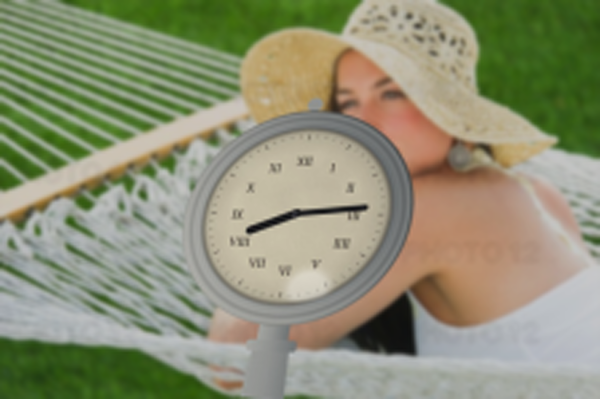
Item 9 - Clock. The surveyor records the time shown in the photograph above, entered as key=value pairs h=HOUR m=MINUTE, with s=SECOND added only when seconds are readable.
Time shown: h=8 m=14
